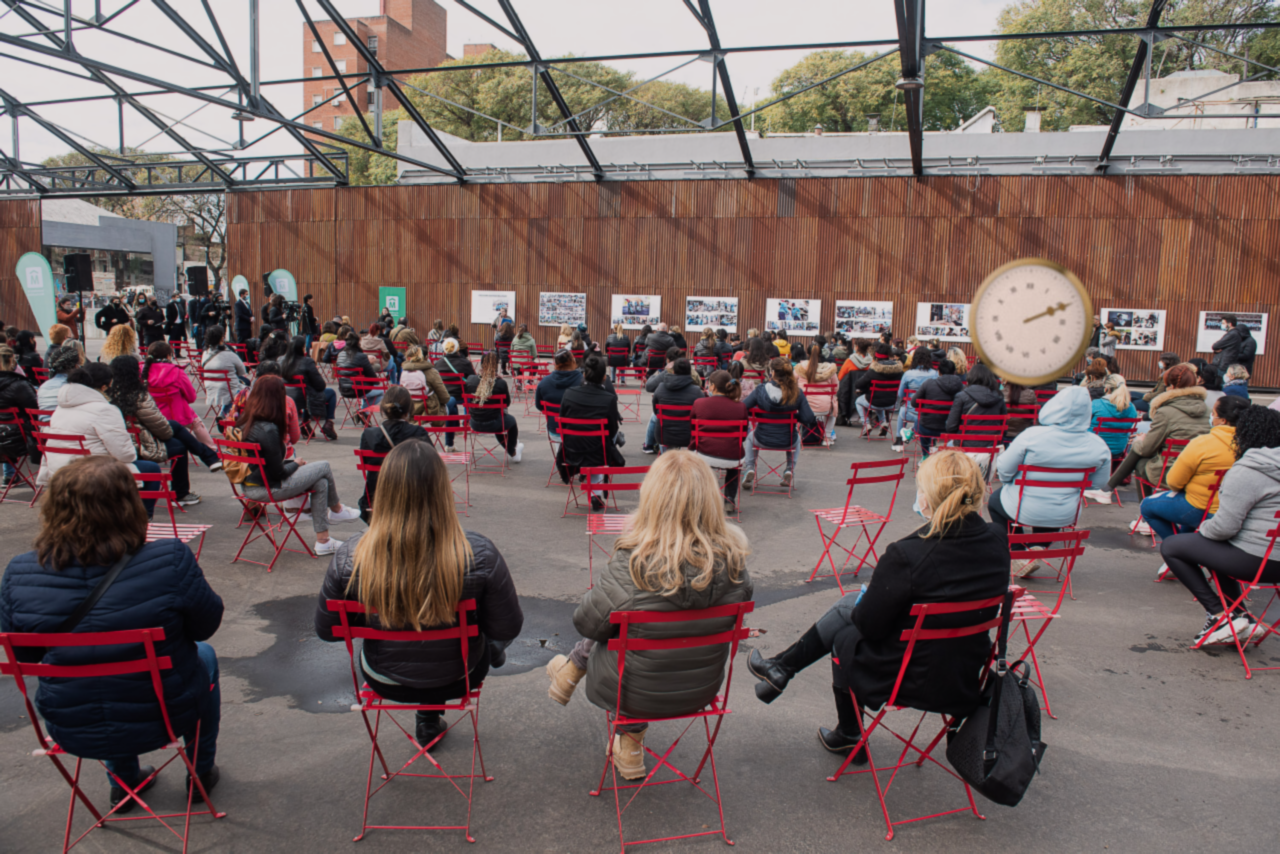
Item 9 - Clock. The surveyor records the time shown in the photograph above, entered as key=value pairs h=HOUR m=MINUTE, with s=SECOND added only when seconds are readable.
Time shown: h=2 m=11
